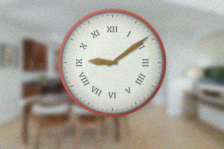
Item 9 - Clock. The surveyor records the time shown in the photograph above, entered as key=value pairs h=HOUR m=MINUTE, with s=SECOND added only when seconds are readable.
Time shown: h=9 m=9
